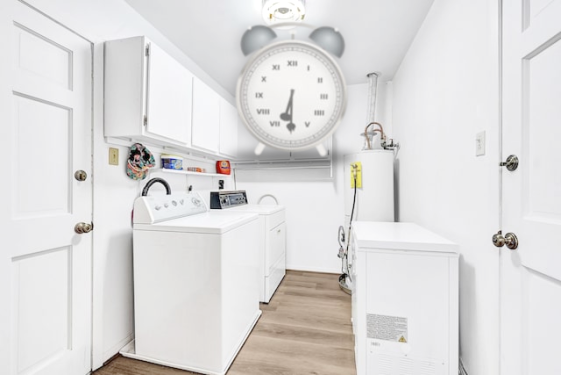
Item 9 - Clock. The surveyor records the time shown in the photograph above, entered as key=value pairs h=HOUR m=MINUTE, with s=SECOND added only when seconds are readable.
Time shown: h=6 m=30
